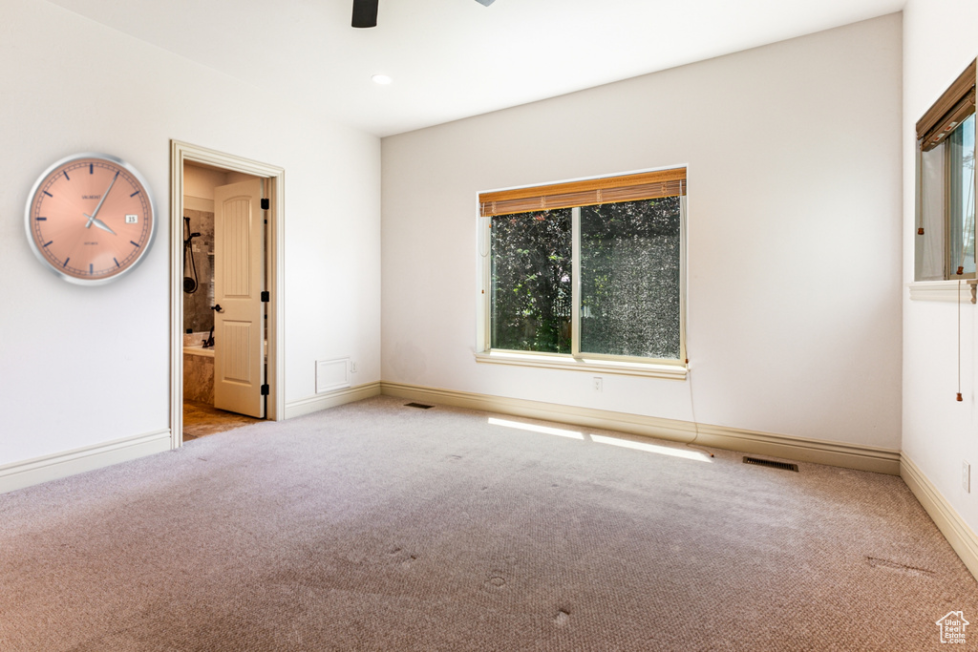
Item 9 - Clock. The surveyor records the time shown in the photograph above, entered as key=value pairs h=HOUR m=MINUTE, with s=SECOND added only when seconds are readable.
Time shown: h=4 m=5
